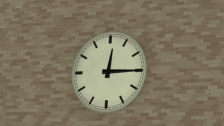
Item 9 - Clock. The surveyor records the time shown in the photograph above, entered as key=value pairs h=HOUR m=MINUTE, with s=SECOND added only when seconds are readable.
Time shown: h=12 m=15
